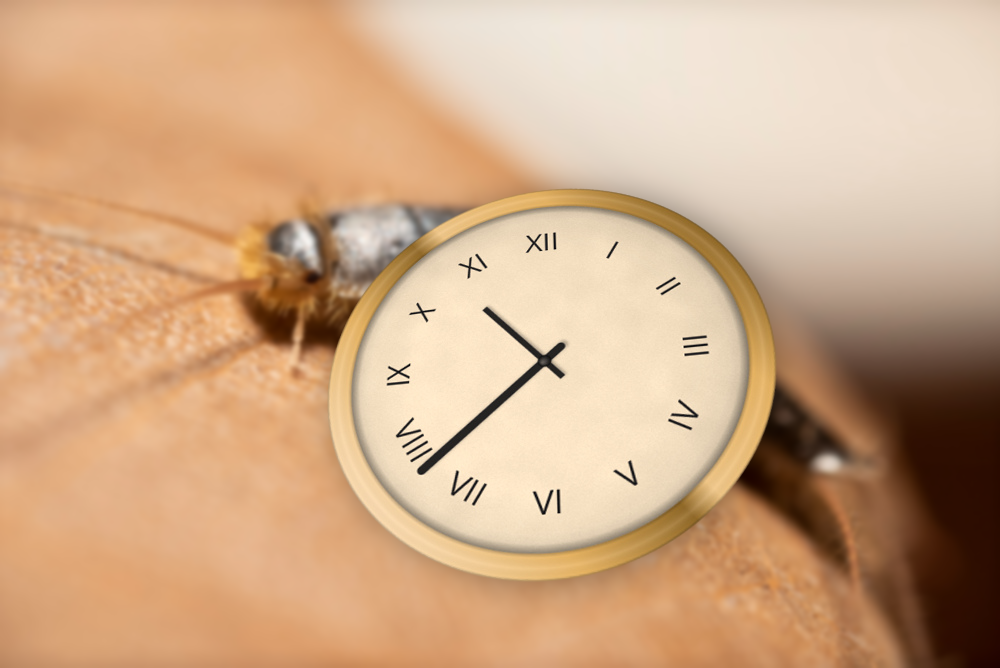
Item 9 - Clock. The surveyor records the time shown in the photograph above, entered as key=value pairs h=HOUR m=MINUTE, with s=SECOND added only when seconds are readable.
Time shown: h=10 m=38
